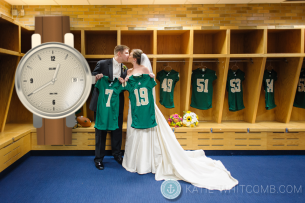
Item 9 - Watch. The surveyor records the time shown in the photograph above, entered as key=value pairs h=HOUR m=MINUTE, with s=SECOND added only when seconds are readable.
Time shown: h=12 m=40
